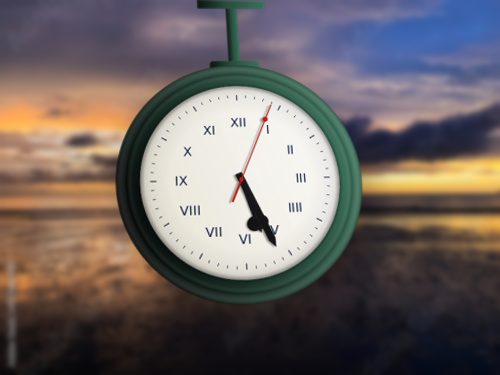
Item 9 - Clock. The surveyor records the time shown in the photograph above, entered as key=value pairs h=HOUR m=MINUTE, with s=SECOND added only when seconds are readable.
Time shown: h=5 m=26 s=4
